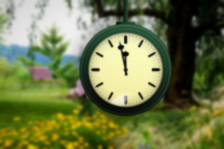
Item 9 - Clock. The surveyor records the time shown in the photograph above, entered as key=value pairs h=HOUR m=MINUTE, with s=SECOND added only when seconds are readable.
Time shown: h=11 m=58
